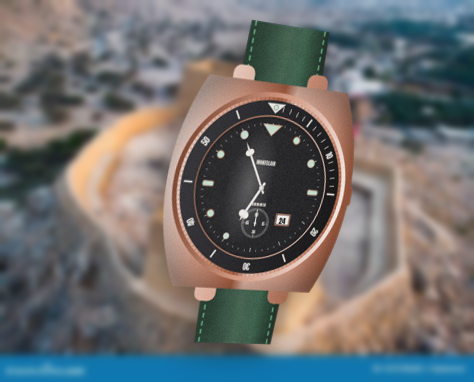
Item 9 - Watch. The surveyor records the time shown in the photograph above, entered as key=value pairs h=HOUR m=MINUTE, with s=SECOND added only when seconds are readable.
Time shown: h=6 m=55
